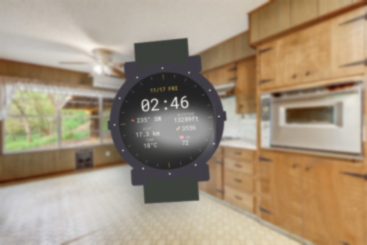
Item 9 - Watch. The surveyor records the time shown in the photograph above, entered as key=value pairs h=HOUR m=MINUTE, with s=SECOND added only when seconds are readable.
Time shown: h=2 m=46
